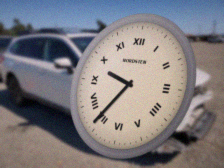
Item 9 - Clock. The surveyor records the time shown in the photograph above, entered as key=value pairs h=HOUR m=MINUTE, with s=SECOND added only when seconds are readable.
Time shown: h=9 m=36
